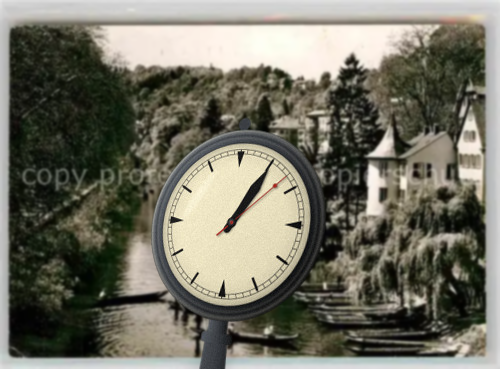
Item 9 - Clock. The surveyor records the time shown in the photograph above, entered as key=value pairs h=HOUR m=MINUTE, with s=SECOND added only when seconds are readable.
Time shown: h=1 m=5 s=8
